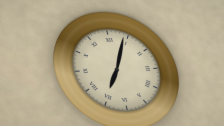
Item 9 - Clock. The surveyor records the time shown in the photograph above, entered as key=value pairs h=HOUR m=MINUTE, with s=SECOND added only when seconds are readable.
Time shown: h=7 m=4
